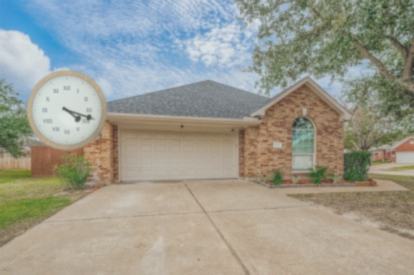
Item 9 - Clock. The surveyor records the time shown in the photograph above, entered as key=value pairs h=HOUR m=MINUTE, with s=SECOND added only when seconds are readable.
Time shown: h=4 m=18
